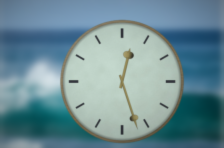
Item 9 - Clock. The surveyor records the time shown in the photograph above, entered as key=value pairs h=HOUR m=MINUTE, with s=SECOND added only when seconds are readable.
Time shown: h=12 m=27
